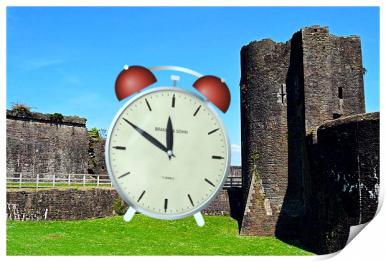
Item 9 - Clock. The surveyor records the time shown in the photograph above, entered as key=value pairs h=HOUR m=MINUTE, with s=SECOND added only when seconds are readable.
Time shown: h=11 m=50
